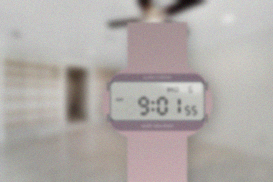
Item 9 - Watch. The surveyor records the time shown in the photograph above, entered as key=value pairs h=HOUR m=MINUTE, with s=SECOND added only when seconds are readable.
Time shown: h=9 m=1
